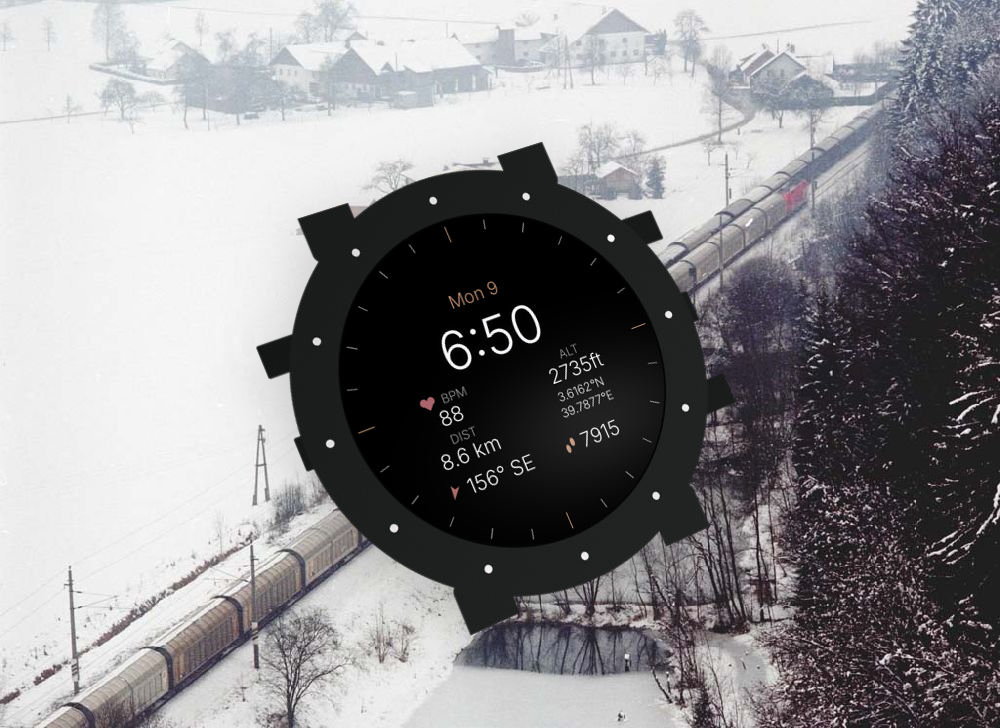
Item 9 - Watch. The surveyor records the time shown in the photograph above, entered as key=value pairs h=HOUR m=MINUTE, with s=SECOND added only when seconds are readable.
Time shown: h=6 m=50
